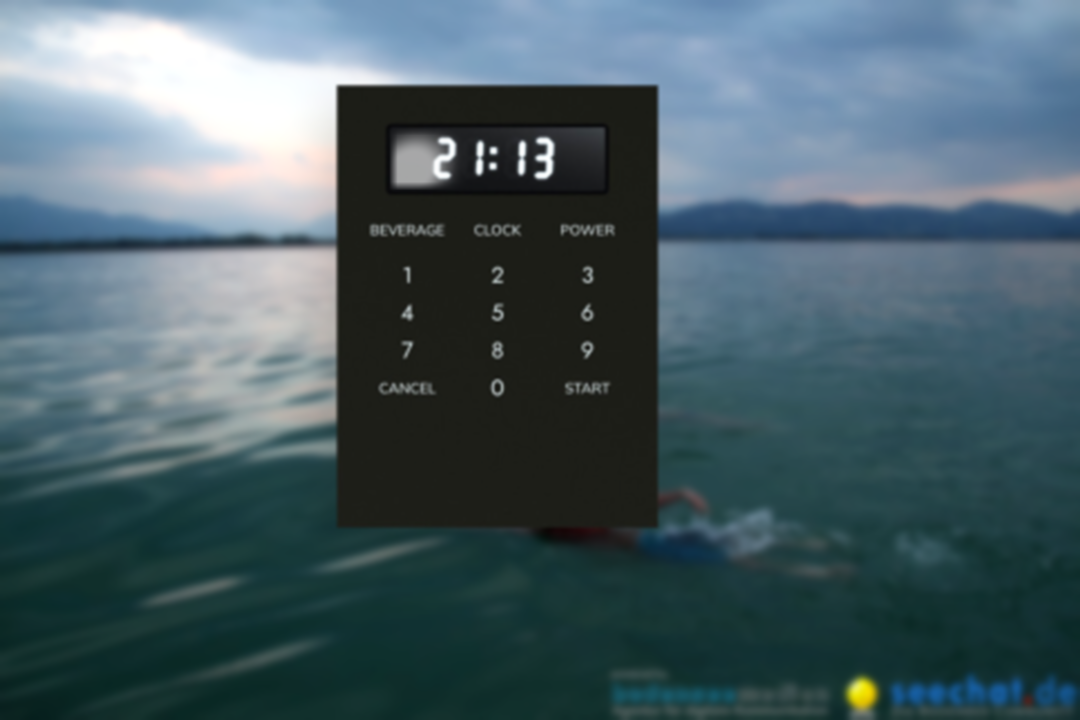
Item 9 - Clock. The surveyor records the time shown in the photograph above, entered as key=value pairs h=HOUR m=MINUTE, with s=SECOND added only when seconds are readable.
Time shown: h=21 m=13
